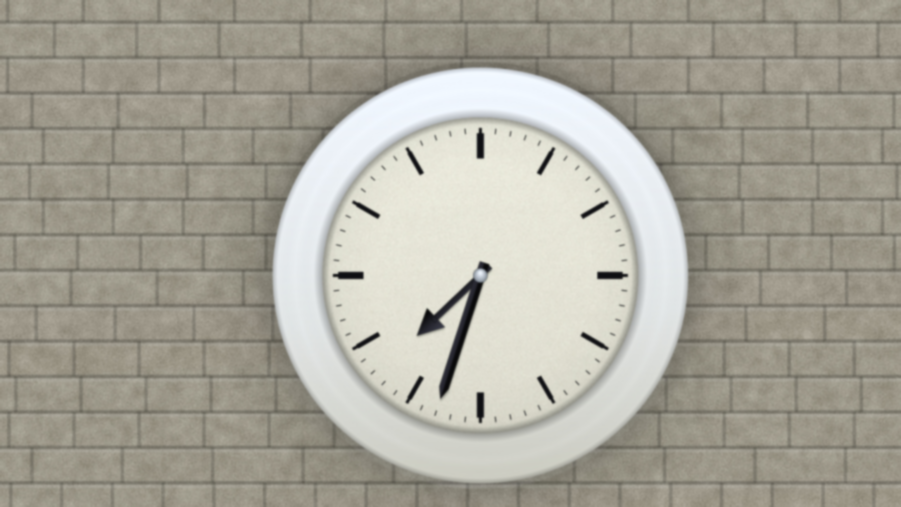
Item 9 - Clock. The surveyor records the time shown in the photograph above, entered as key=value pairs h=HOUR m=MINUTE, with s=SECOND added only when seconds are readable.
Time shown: h=7 m=33
